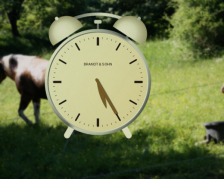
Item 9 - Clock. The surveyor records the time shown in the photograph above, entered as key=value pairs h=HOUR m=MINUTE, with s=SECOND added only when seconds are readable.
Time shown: h=5 m=25
